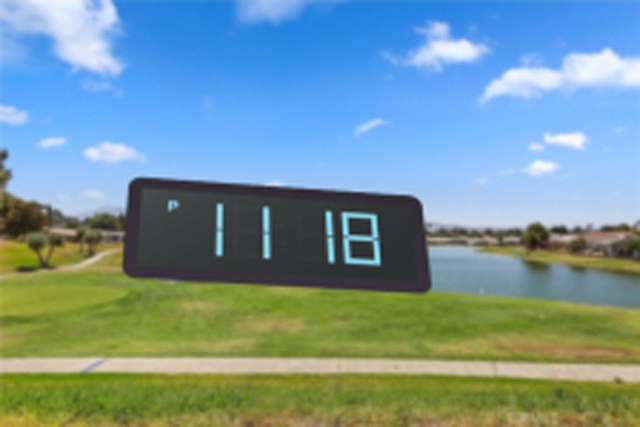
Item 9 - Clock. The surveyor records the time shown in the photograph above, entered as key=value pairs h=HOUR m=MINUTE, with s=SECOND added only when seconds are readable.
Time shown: h=11 m=18
